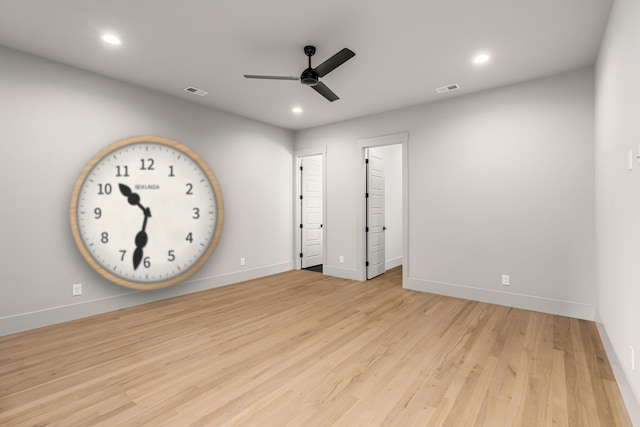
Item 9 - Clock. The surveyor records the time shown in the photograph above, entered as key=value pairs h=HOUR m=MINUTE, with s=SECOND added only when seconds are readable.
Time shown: h=10 m=32
